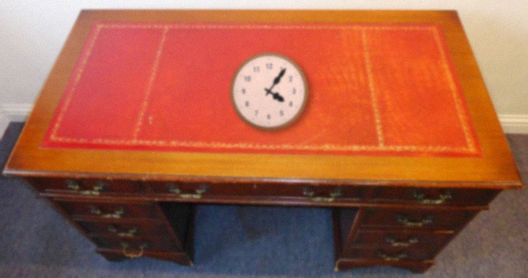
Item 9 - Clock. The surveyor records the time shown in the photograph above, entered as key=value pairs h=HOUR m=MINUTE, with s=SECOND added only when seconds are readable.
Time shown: h=4 m=6
